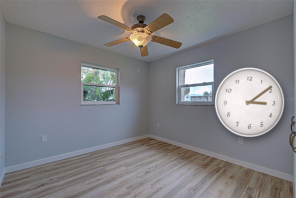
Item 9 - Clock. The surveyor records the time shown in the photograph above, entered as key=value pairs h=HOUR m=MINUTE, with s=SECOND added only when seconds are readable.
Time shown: h=3 m=9
